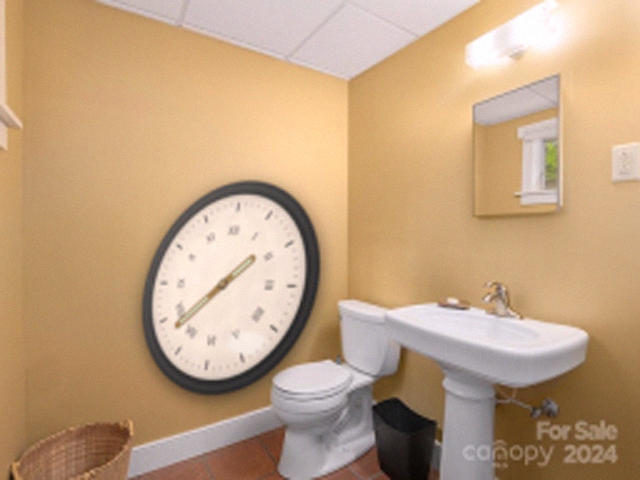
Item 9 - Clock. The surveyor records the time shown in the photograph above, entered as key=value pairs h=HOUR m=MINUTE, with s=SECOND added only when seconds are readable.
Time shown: h=1 m=38
